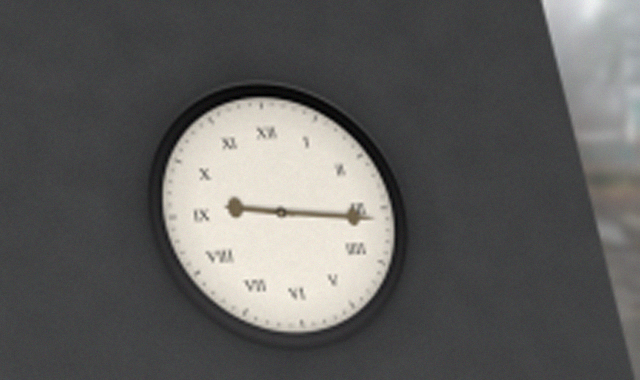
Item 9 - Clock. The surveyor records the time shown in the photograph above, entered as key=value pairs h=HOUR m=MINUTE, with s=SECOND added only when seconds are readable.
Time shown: h=9 m=16
